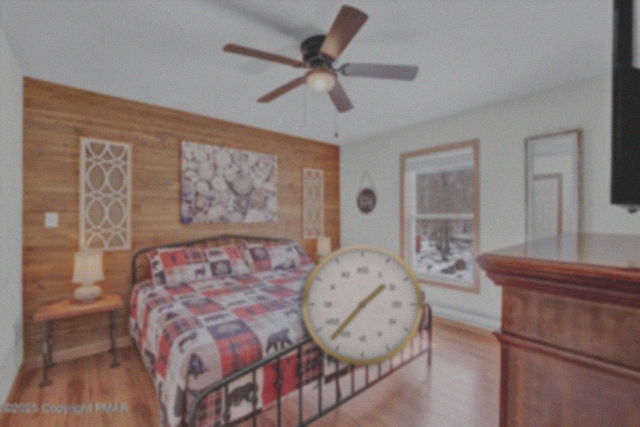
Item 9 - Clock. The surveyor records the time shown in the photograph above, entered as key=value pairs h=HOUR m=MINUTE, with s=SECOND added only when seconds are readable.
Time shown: h=1 m=37
